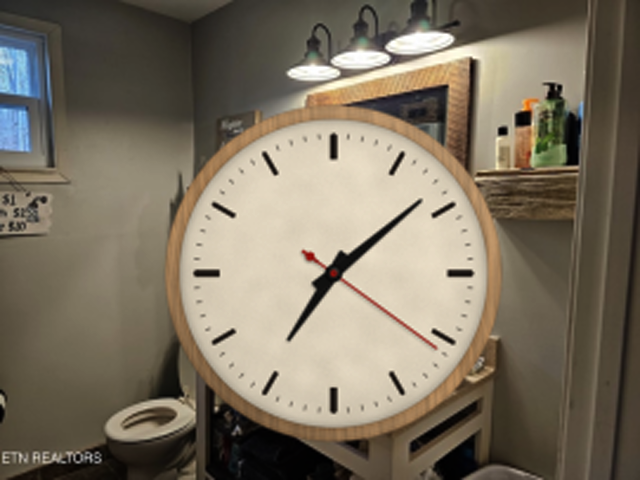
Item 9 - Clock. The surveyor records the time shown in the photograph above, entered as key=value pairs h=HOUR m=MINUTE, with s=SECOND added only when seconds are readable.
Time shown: h=7 m=8 s=21
